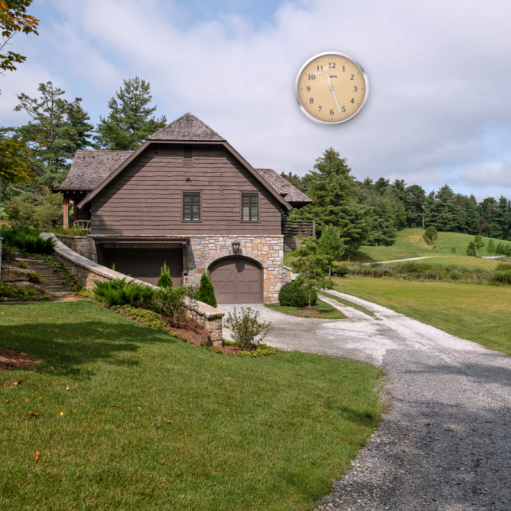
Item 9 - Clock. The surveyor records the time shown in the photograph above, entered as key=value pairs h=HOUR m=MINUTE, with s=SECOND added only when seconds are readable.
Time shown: h=11 m=27
